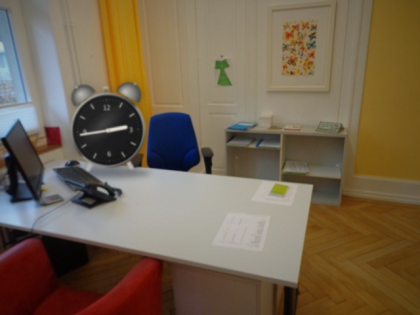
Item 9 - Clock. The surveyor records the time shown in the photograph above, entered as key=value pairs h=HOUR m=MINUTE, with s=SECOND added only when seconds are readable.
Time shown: h=2 m=44
